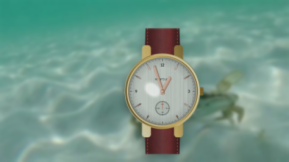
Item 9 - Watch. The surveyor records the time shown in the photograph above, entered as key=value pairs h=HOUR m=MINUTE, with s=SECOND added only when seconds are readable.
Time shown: h=12 m=57
